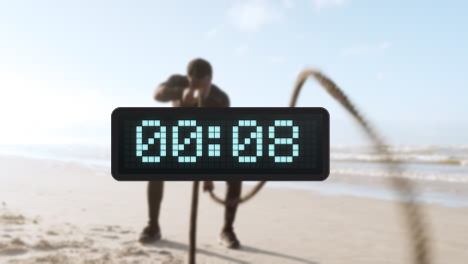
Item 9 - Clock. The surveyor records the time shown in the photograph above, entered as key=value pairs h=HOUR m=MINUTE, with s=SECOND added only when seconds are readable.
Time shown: h=0 m=8
